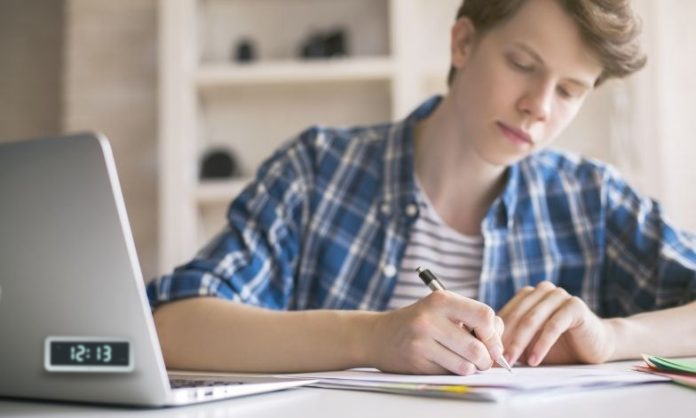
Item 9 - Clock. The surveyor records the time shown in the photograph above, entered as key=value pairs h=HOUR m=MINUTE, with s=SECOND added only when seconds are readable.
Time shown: h=12 m=13
